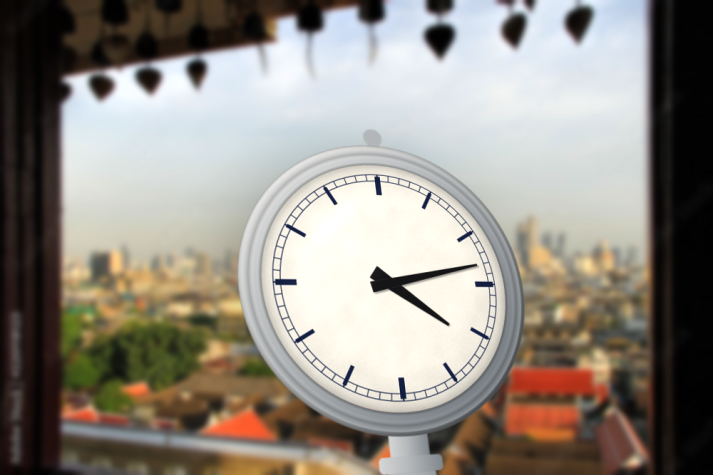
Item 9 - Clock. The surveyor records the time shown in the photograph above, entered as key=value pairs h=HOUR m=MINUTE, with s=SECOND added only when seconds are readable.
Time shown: h=4 m=13
